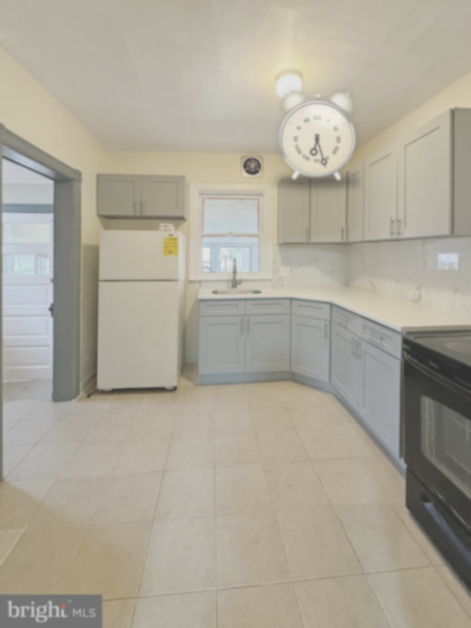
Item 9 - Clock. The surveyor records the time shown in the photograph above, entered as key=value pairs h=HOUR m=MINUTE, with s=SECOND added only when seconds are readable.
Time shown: h=6 m=27
